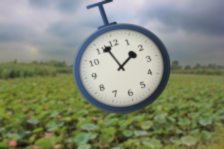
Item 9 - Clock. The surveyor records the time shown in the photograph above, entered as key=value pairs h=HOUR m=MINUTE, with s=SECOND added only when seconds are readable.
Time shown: h=1 m=57
